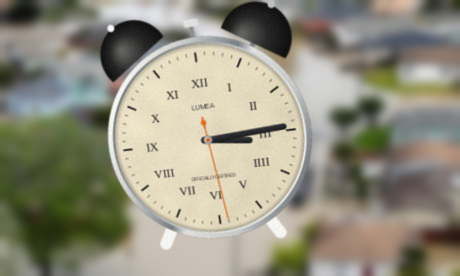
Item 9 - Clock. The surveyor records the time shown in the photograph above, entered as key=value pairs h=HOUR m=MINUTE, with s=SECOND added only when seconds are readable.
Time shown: h=3 m=14 s=29
